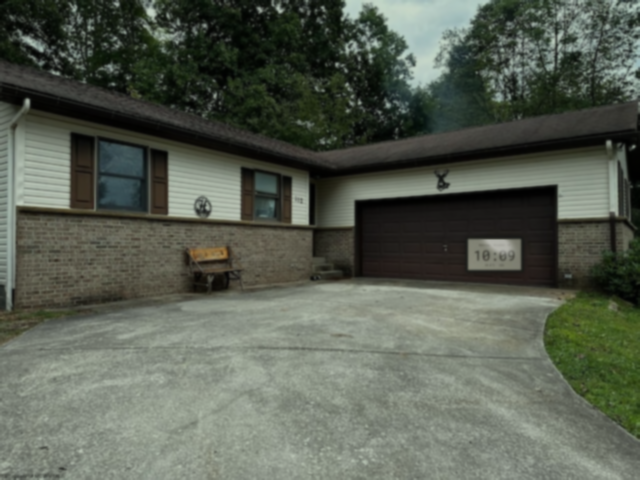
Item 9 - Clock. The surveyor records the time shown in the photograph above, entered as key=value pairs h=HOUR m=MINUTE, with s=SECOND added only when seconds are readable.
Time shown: h=10 m=9
